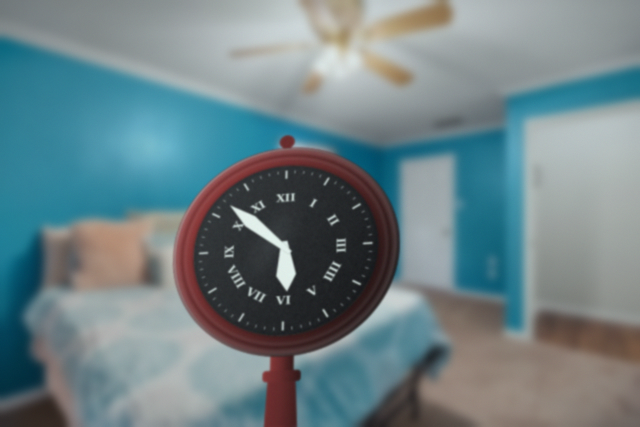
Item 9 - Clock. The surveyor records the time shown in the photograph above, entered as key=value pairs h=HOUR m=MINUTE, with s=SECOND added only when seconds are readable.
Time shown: h=5 m=52
